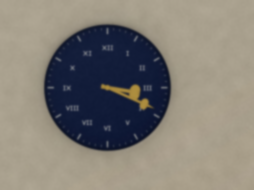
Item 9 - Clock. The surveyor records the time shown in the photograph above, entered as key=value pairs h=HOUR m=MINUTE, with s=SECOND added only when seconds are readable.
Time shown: h=3 m=19
